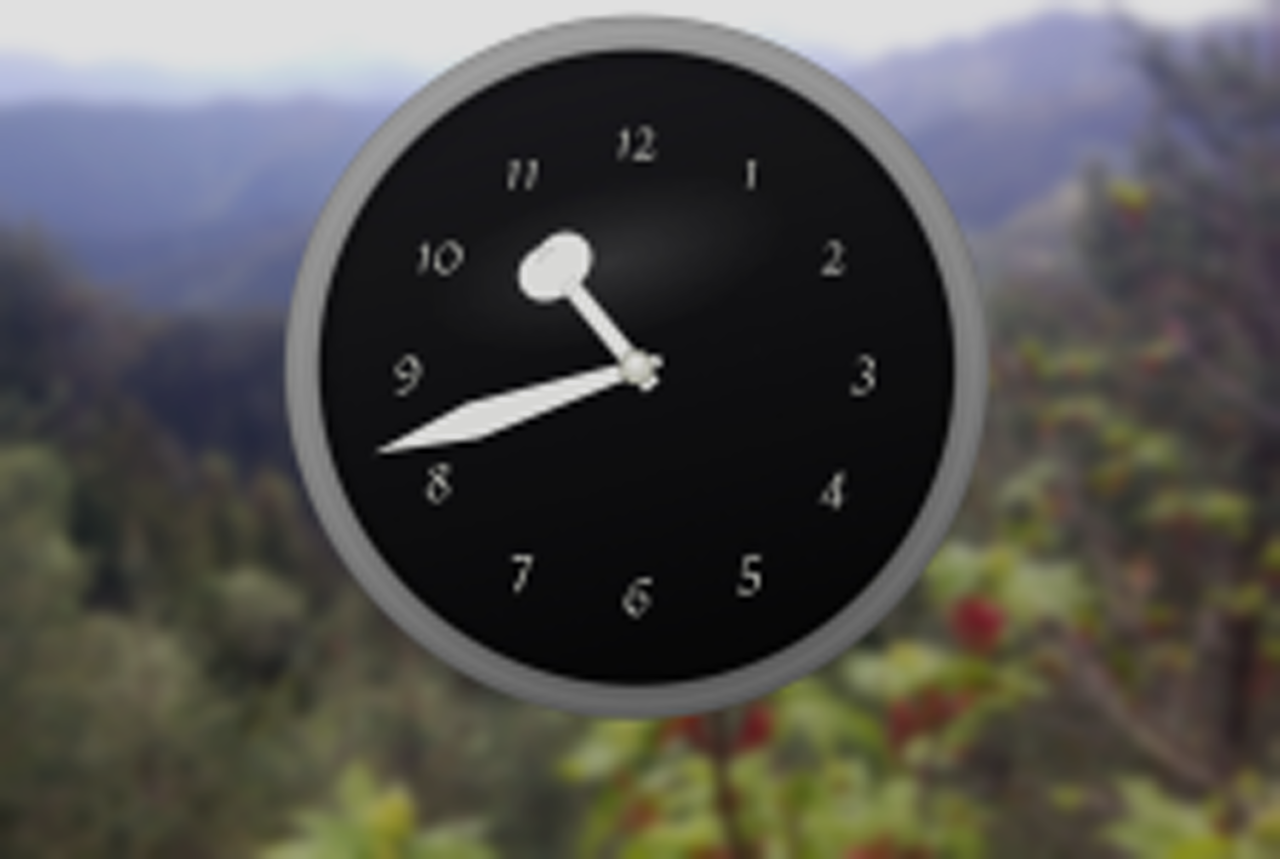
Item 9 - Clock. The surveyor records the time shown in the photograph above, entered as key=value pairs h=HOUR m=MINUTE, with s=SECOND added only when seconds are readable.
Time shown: h=10 m=42
